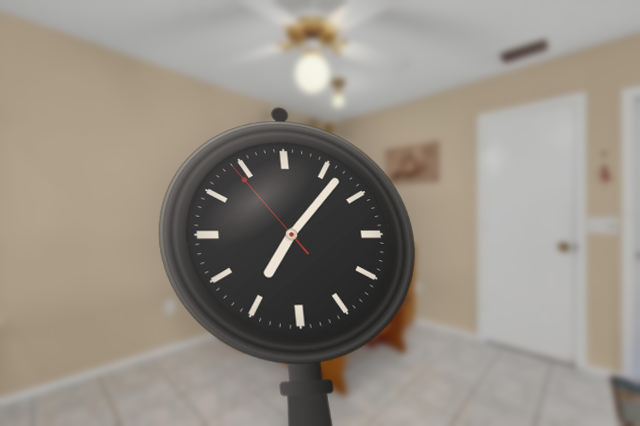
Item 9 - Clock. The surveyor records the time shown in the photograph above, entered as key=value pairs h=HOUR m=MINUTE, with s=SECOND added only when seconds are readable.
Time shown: h=7 m=6 s=54
